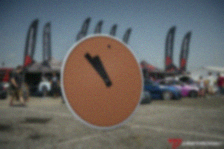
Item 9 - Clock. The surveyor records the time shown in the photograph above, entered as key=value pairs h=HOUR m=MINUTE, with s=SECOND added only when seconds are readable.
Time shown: h=10 m=52
